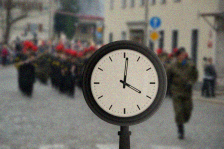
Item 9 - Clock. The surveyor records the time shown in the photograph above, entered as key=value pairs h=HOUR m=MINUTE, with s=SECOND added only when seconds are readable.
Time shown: h=4 m=1
